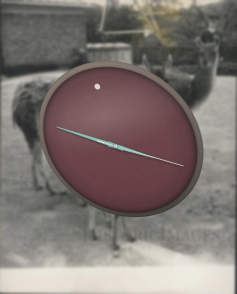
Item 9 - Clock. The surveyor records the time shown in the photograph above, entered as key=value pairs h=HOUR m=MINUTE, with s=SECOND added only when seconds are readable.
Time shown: h=3 m=49 s=19
